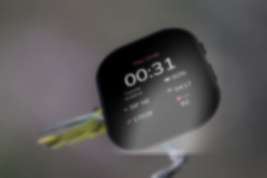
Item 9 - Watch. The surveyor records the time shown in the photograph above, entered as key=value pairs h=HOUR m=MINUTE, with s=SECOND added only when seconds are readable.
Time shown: h=0 m=31
